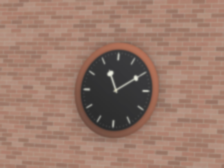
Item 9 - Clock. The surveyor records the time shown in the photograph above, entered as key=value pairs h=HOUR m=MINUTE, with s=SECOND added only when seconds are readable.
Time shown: h=11 m=10
